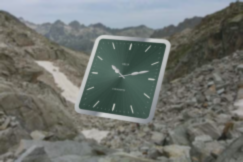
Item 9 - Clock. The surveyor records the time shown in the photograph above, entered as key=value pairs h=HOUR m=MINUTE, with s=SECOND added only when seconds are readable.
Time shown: h=10 m=12
